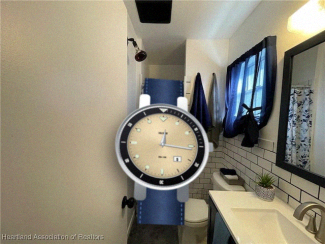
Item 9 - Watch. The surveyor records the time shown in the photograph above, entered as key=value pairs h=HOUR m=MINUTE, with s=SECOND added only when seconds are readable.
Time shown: h=12 m=16
